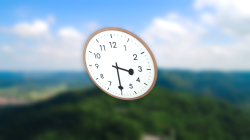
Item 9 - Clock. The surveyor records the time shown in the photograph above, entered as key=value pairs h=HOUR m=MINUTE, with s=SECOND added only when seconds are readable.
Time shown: h=3 m=30
